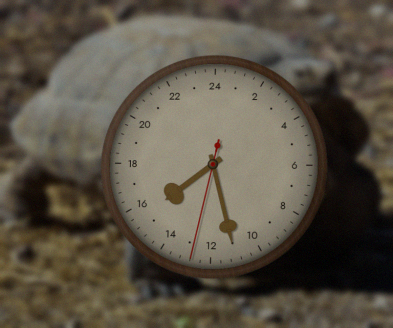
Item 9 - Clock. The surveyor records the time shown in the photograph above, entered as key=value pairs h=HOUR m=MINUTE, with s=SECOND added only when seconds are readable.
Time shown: h=15 m=27 s=32
